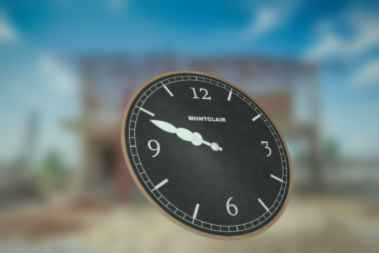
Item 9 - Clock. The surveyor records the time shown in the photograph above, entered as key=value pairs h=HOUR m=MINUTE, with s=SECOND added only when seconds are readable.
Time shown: h=9 m=49
